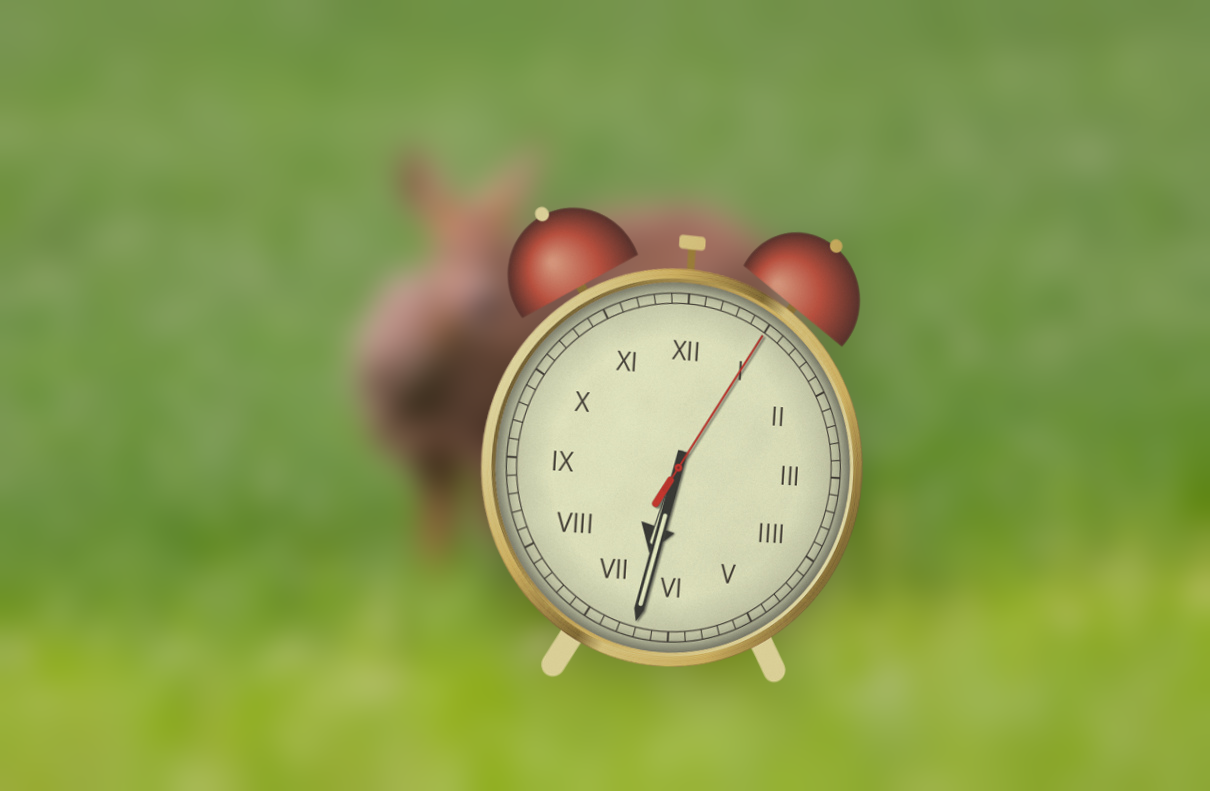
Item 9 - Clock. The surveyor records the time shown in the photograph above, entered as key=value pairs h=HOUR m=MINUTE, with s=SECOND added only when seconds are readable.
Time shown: h=6 m=32 s=5
